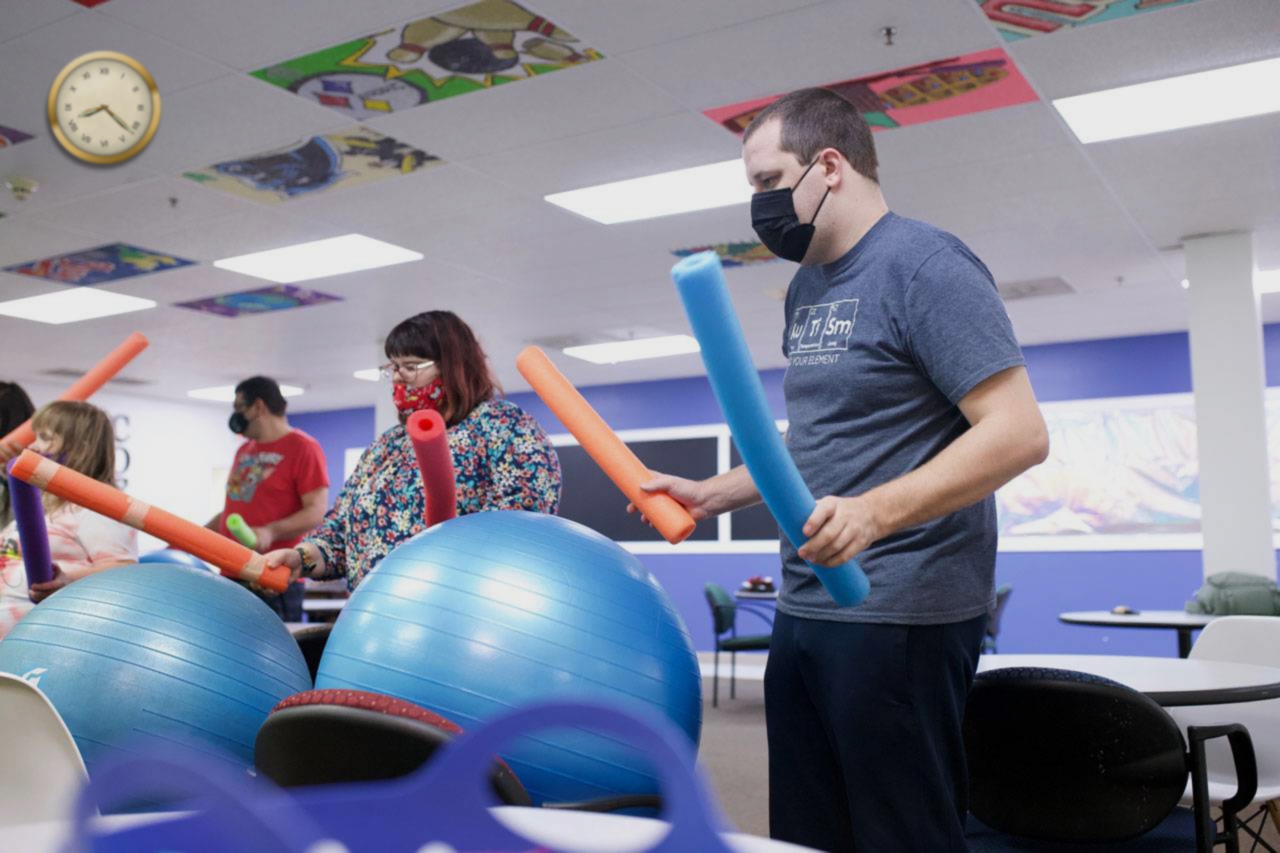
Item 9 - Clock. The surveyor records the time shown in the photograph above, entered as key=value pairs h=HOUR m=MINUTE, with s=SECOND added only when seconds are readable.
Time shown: h=8 m=22
